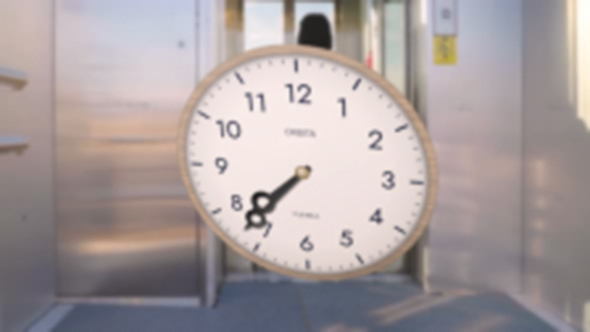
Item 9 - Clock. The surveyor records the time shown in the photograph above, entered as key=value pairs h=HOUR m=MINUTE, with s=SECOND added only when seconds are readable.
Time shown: h=7 m=37
